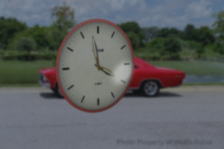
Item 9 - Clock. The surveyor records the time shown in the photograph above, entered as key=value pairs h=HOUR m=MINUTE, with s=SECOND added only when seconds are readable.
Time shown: h=3 m=58
